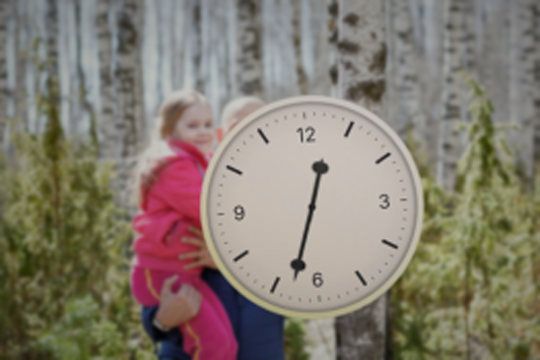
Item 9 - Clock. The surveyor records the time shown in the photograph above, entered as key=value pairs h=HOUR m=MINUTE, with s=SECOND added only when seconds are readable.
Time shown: h=12 m=33
